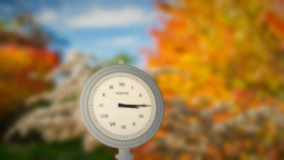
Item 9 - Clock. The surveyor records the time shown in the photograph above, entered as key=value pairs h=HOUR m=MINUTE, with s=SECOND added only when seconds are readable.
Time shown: h=3 m=15
